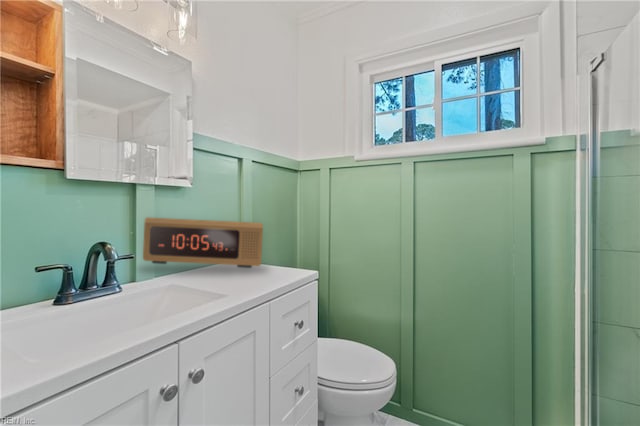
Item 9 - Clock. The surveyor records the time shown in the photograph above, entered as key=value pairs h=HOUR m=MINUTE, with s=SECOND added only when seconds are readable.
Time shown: h=10 m=5
